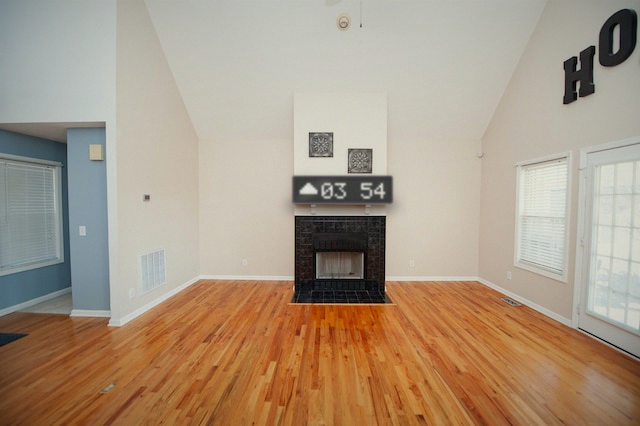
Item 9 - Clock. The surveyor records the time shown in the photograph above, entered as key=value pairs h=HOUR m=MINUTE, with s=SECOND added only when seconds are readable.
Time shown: h=3 m=54
